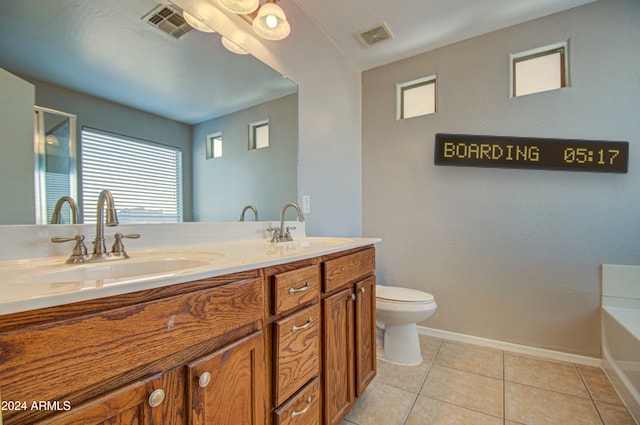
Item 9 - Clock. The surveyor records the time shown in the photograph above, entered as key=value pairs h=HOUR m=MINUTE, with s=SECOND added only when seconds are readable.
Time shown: h=5 m=17
